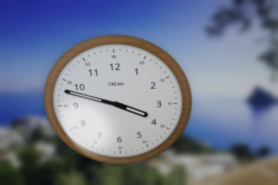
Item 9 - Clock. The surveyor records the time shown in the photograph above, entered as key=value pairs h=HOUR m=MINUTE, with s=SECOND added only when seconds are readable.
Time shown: h=3 m=48
